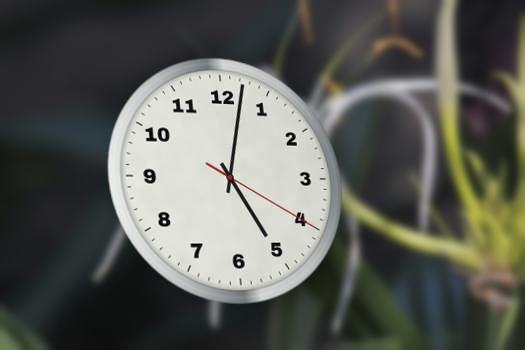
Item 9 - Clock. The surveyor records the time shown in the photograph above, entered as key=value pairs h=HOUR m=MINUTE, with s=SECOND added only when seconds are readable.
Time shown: h=5 m=2 s=20
